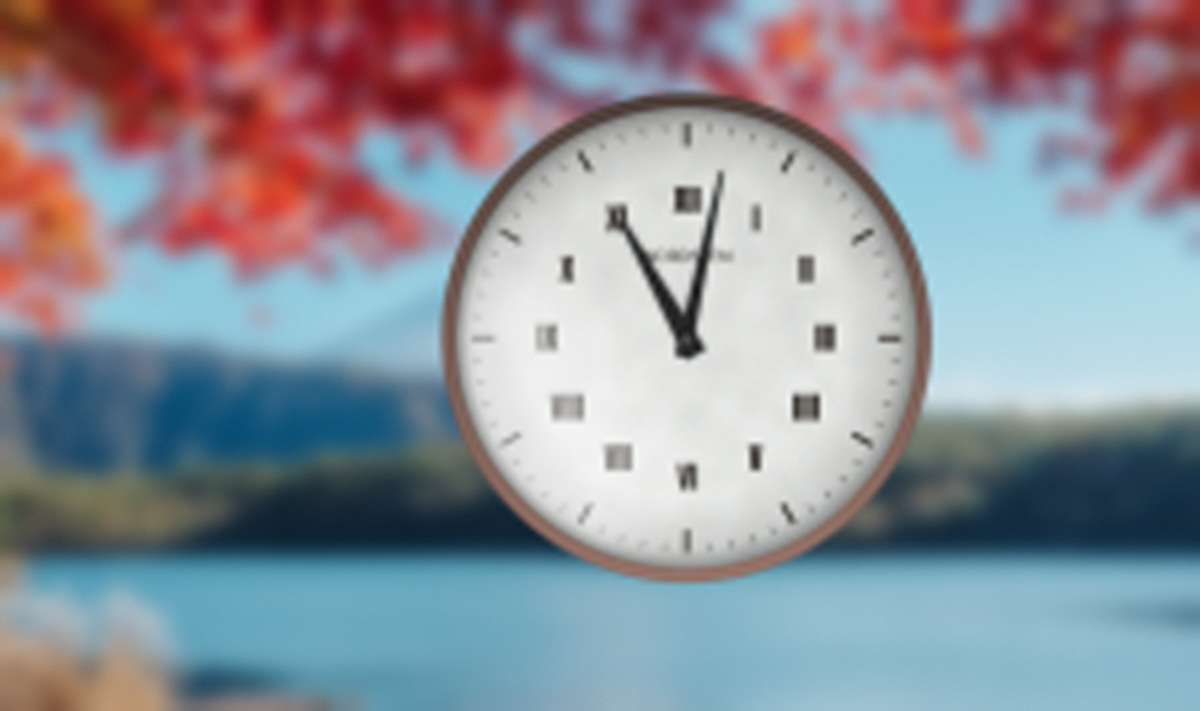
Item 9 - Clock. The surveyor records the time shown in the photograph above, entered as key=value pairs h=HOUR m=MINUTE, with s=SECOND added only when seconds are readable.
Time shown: h=11 m=2
